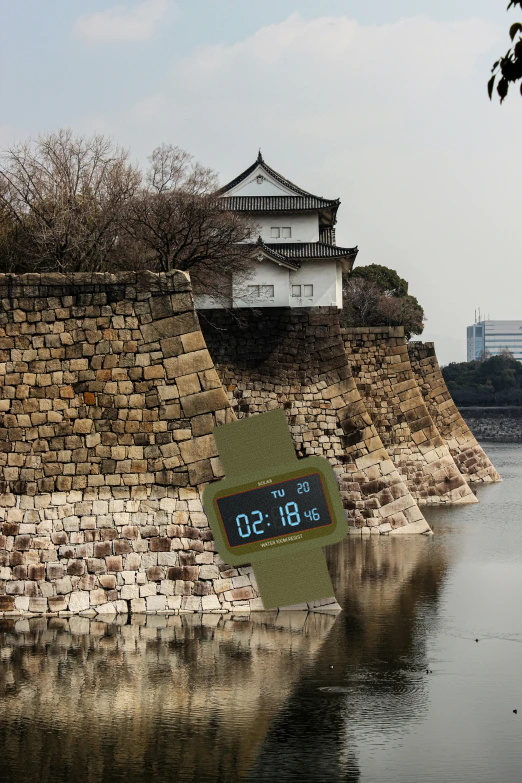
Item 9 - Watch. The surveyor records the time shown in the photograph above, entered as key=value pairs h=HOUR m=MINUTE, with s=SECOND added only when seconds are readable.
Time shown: h=2 m=18 s=46
